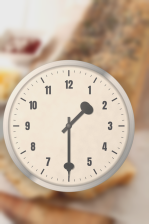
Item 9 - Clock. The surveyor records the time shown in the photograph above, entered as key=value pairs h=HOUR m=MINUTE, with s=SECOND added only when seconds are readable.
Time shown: h=1 m=30
